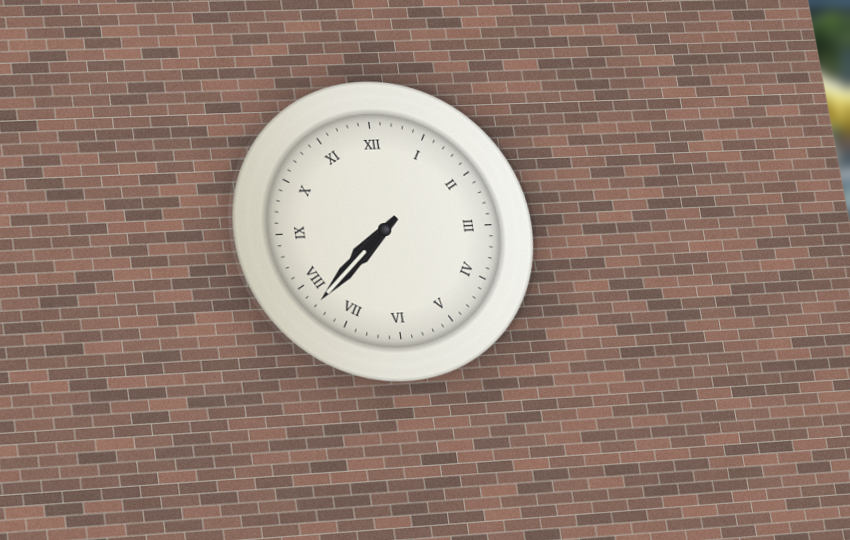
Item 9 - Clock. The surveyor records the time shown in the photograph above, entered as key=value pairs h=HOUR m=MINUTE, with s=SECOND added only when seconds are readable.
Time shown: h=7 m=38
